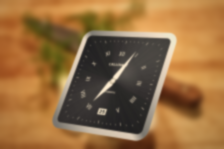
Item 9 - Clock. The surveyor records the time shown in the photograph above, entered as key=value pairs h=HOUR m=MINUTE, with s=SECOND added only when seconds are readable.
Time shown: h=7 m=4
